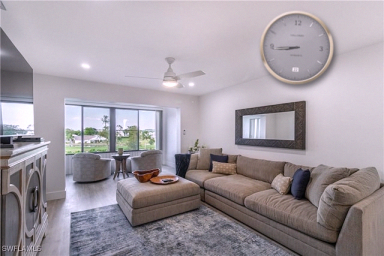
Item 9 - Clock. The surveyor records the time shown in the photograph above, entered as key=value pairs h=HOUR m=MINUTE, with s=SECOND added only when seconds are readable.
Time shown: h=8 m=44
